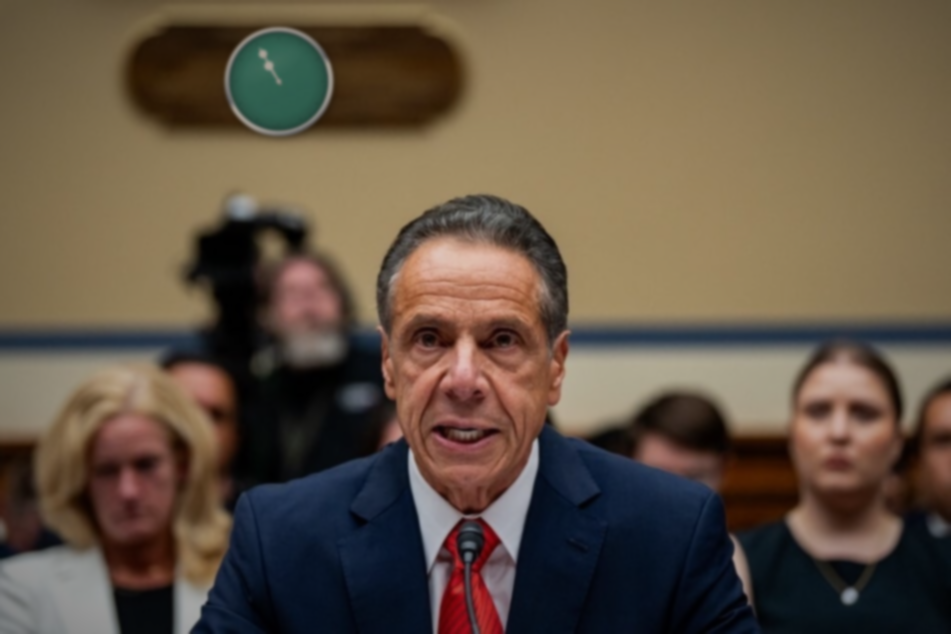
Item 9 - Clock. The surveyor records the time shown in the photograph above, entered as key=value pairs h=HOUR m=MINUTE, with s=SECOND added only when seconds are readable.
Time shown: h=10 m=55
